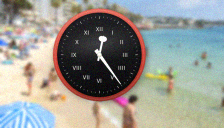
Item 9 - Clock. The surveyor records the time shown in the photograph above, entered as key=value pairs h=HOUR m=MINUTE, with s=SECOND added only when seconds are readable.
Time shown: h=12 m=24
